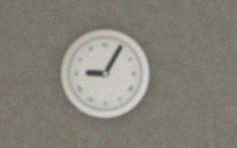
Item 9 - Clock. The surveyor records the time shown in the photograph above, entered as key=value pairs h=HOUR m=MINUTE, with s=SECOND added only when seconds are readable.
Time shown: h=9 m=5
